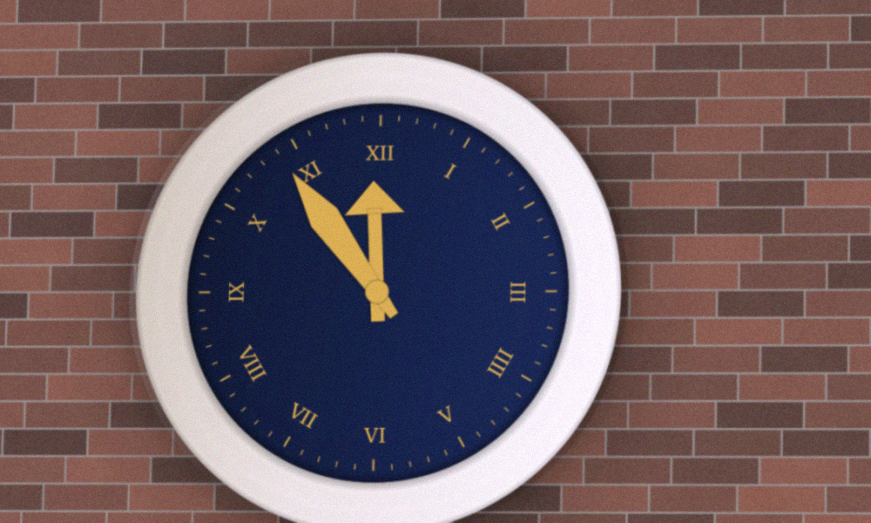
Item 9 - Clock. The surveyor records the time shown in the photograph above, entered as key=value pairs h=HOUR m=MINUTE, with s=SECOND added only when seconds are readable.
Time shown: h=11 m=54
